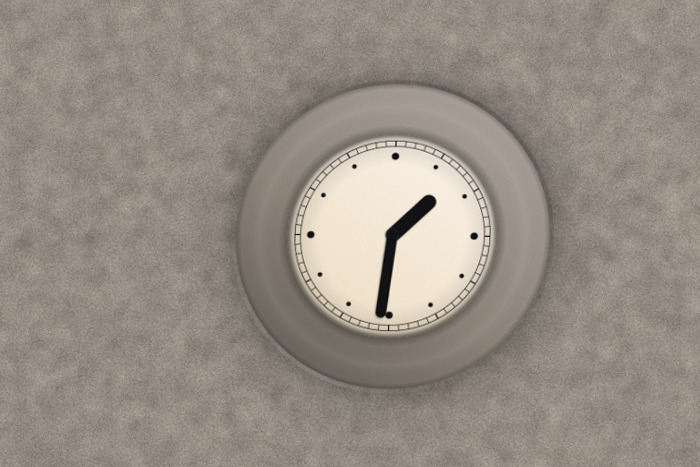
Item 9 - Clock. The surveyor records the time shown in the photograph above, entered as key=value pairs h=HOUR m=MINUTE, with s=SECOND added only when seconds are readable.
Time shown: h=1 m=31
